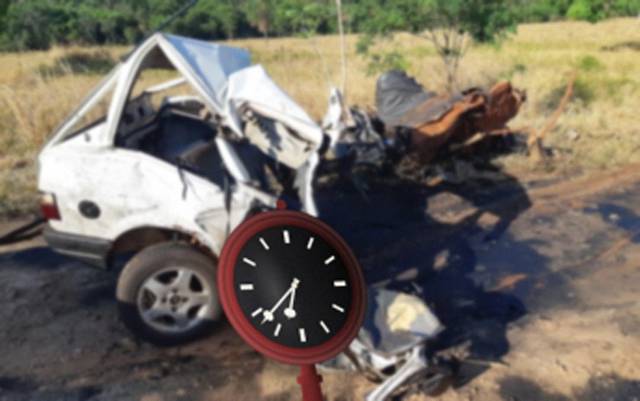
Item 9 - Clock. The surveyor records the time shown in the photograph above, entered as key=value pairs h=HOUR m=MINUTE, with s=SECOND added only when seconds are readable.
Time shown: h=6 m=38
